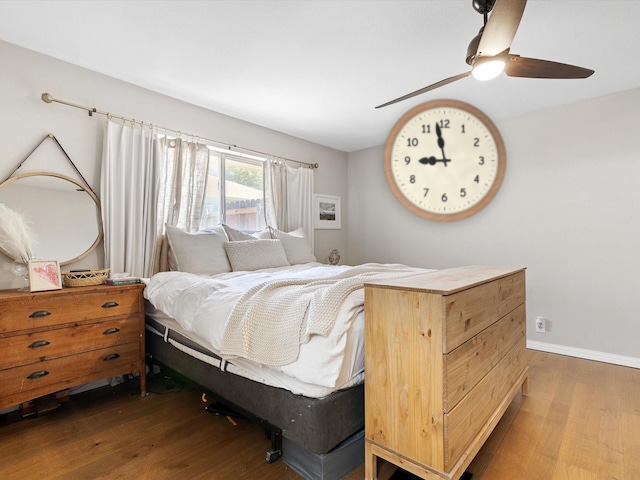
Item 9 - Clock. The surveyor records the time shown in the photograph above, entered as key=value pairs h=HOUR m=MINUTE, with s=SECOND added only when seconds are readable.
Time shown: h=8 m=58
